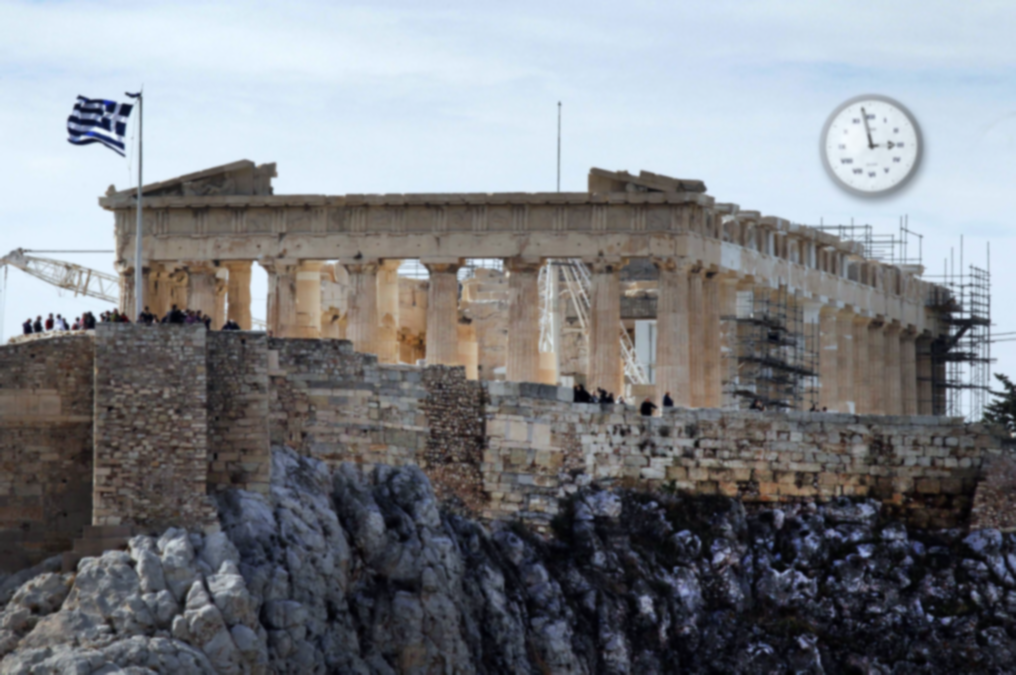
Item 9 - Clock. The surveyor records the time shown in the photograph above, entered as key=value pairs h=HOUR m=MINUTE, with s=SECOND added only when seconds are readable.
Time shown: h=2 m=58
